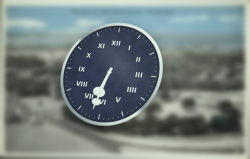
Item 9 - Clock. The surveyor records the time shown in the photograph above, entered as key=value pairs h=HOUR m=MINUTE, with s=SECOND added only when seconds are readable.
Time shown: h=6 m=32
